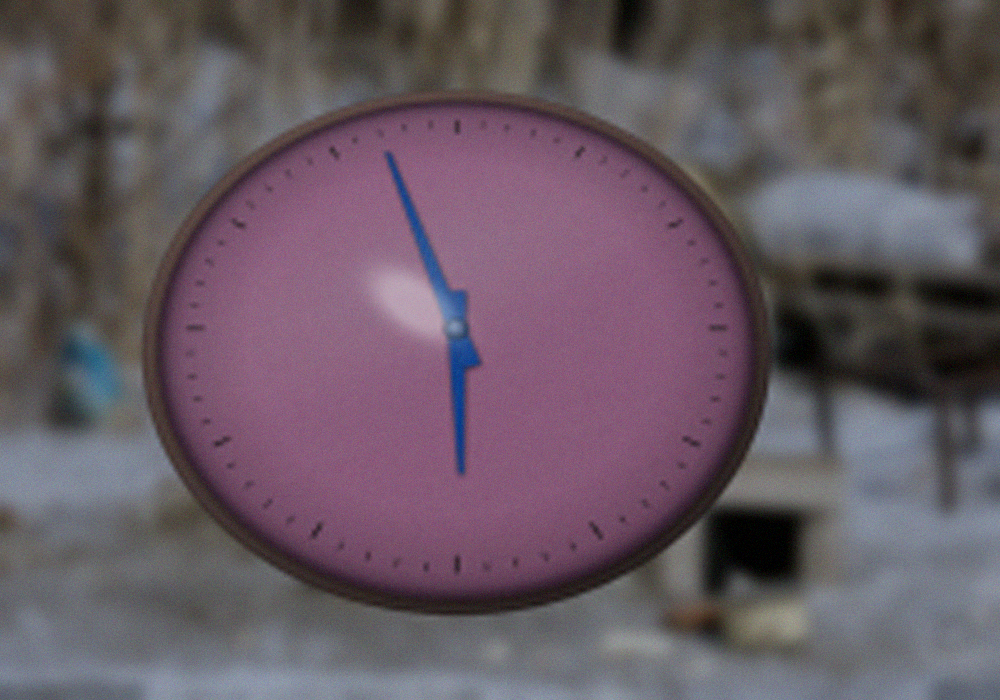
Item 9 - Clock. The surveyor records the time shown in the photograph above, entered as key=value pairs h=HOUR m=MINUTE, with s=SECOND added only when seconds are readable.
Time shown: h=5 m=57
